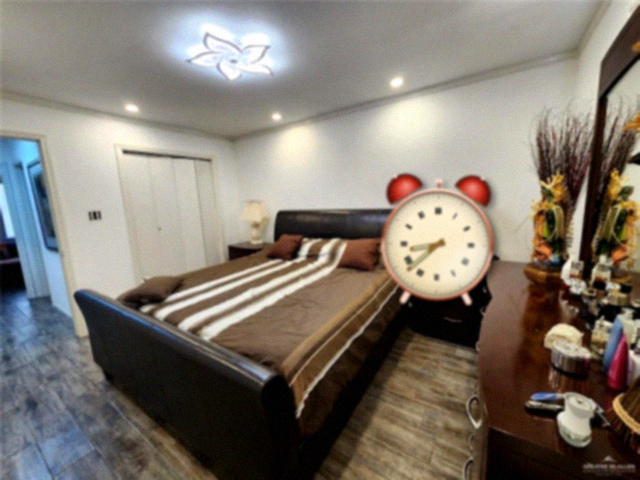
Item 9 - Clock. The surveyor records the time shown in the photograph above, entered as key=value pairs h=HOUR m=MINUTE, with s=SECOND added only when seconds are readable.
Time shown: h=8 m=38
